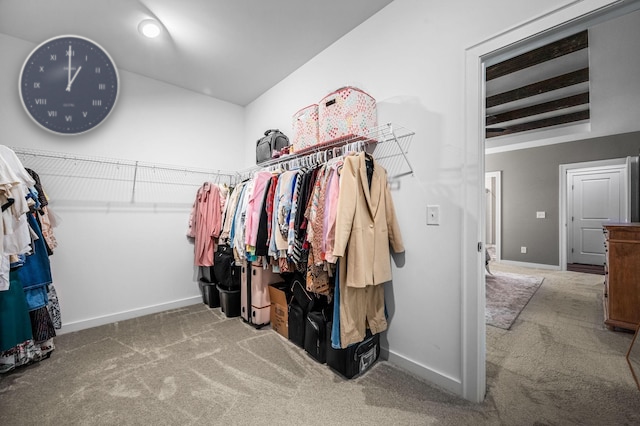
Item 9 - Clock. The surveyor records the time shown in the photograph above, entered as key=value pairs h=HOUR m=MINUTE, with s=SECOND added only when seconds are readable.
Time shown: h=1 m=0
